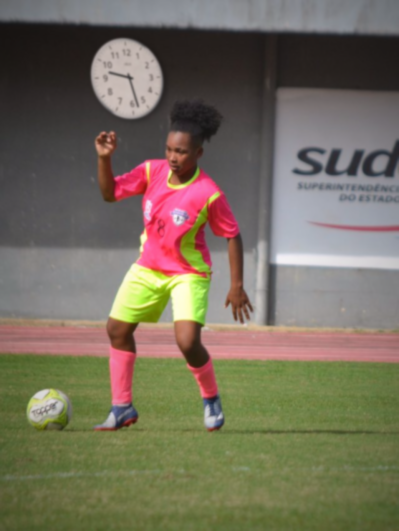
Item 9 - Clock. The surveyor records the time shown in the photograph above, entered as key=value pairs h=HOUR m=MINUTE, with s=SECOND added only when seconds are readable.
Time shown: h=9 m=28
